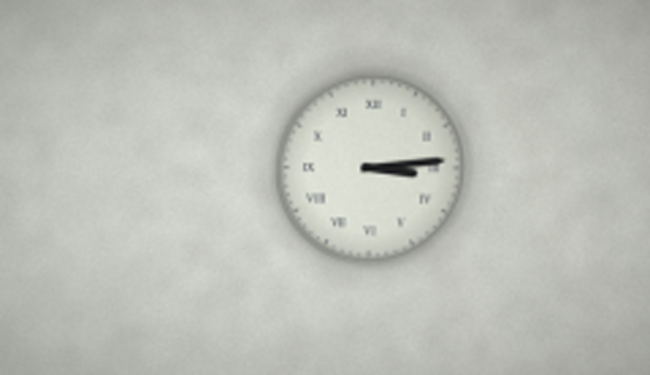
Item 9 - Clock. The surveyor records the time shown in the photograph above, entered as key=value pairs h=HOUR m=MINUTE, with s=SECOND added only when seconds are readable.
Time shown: h=3 m=14
